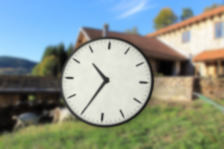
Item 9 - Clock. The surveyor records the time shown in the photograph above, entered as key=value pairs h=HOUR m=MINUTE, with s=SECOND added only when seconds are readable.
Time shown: h=10 m=35
